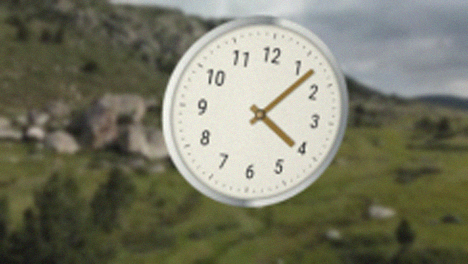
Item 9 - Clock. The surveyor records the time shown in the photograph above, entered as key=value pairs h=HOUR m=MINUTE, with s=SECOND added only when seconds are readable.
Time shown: h=4 m=7
